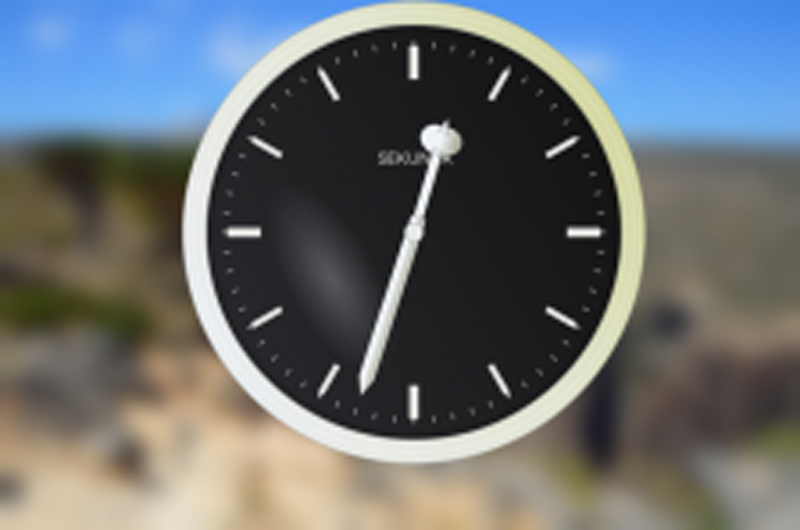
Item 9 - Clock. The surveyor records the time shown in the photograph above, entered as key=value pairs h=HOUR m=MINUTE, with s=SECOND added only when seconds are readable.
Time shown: h=12 m=33
